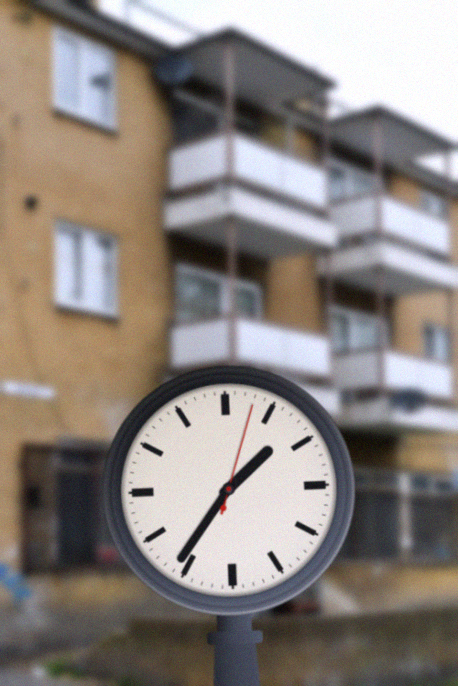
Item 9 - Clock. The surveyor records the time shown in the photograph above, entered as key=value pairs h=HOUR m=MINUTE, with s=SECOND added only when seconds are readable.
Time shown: h=1 m=36 s=3
